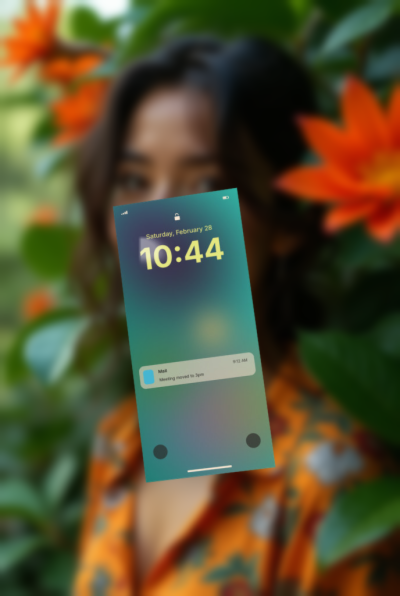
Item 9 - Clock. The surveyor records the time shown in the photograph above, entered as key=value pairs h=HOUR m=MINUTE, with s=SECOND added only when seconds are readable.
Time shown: h=10 m=44
